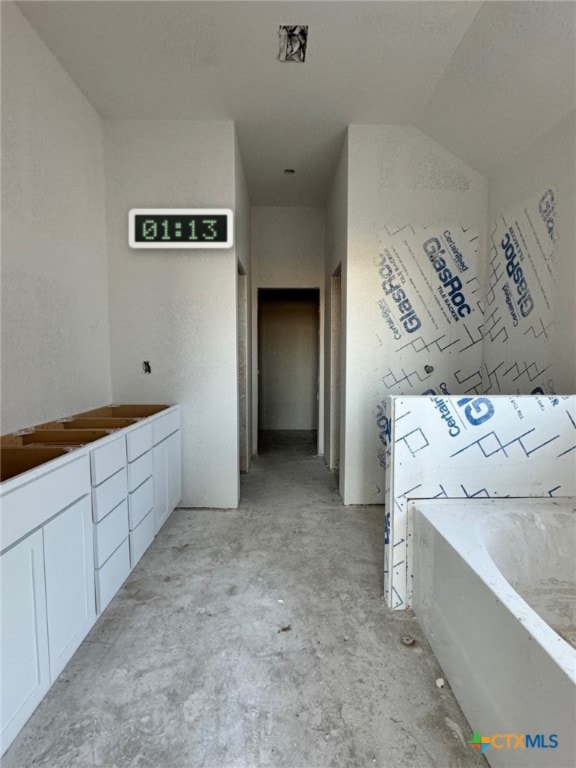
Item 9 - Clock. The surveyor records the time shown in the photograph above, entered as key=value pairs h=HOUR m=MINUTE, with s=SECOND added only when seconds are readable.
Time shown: h=1 m=13
